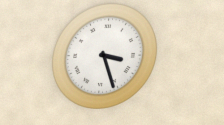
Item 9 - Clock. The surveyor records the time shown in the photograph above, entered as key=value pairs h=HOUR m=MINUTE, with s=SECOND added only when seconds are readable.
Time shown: h=3 m=26
